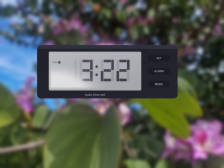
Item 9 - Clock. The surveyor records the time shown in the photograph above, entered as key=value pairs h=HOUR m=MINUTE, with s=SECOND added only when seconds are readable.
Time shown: h=3 m=22
